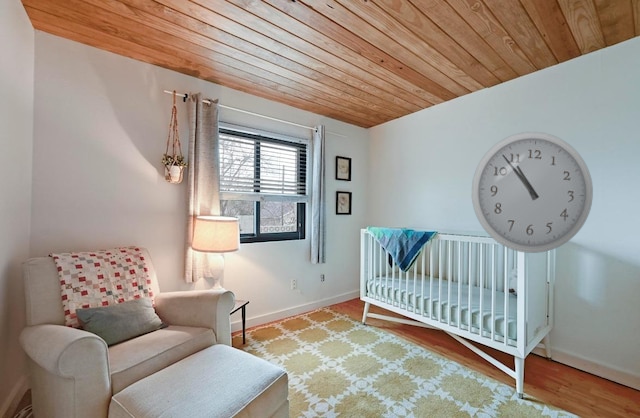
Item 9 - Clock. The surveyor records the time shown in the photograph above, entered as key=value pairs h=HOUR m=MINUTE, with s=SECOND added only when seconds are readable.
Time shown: h=10 m=53
